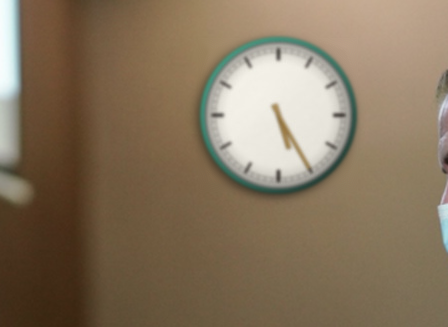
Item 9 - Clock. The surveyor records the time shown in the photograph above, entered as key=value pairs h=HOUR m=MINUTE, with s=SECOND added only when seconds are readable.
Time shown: h=5 m=25
